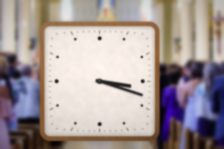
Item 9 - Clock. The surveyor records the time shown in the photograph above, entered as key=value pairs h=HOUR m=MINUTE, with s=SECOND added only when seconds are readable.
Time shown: h=3 m=18
